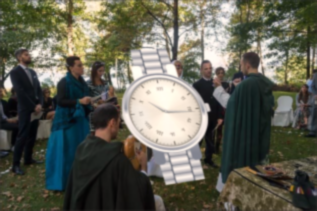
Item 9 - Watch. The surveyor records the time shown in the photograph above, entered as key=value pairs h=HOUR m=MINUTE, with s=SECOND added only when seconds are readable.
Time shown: h=10 m=16
